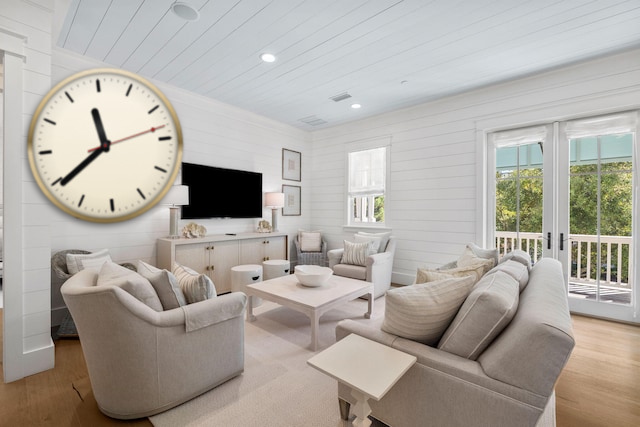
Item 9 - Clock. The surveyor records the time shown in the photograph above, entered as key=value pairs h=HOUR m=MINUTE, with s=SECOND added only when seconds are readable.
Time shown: h=11 m=39 s=13
